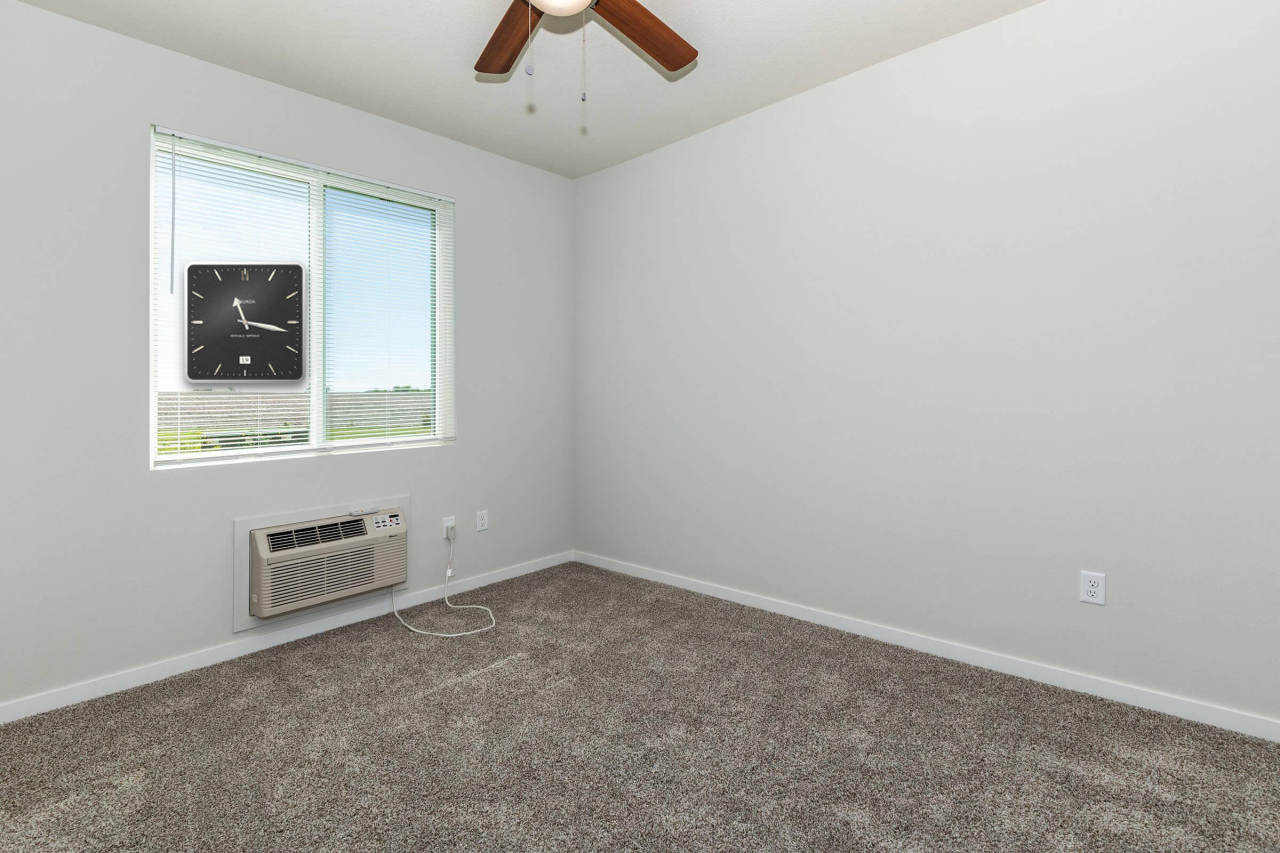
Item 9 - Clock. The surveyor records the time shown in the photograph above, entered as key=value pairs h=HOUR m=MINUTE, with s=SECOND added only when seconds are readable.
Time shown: h=11 m=17
